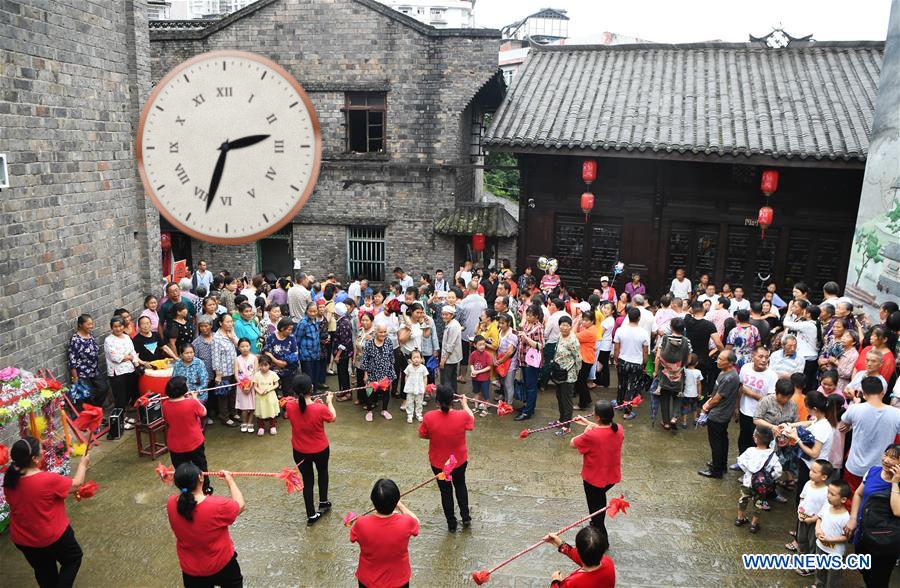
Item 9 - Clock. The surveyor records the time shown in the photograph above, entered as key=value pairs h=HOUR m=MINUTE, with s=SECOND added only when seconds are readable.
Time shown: h=2 m=33
